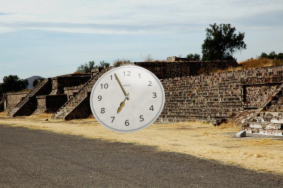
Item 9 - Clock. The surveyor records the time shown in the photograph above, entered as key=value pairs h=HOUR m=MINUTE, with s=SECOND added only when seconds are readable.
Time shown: h=6 m=56
